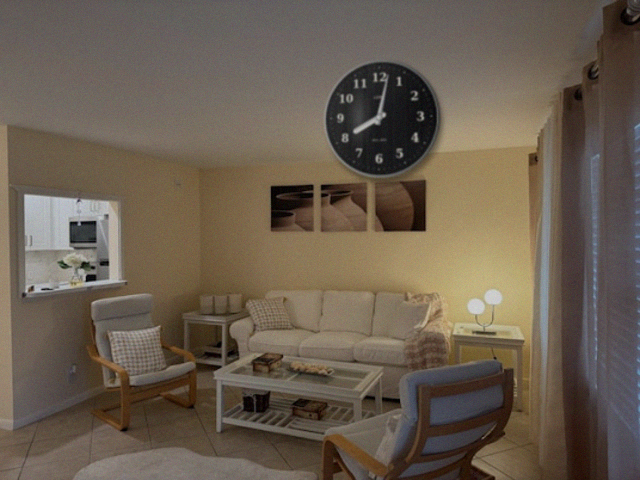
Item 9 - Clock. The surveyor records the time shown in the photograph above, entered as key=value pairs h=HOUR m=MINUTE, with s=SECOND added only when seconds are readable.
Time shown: h=8 m=2
